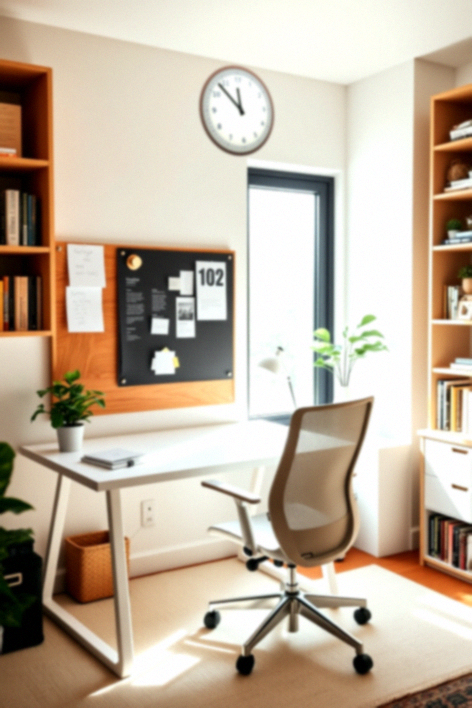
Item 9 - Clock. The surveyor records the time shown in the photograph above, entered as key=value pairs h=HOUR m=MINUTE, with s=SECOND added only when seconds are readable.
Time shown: h=11 m=53
